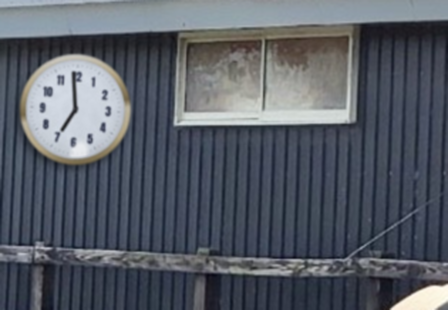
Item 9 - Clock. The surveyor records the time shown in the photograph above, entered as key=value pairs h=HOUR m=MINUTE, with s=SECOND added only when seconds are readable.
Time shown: h=6 m=59
